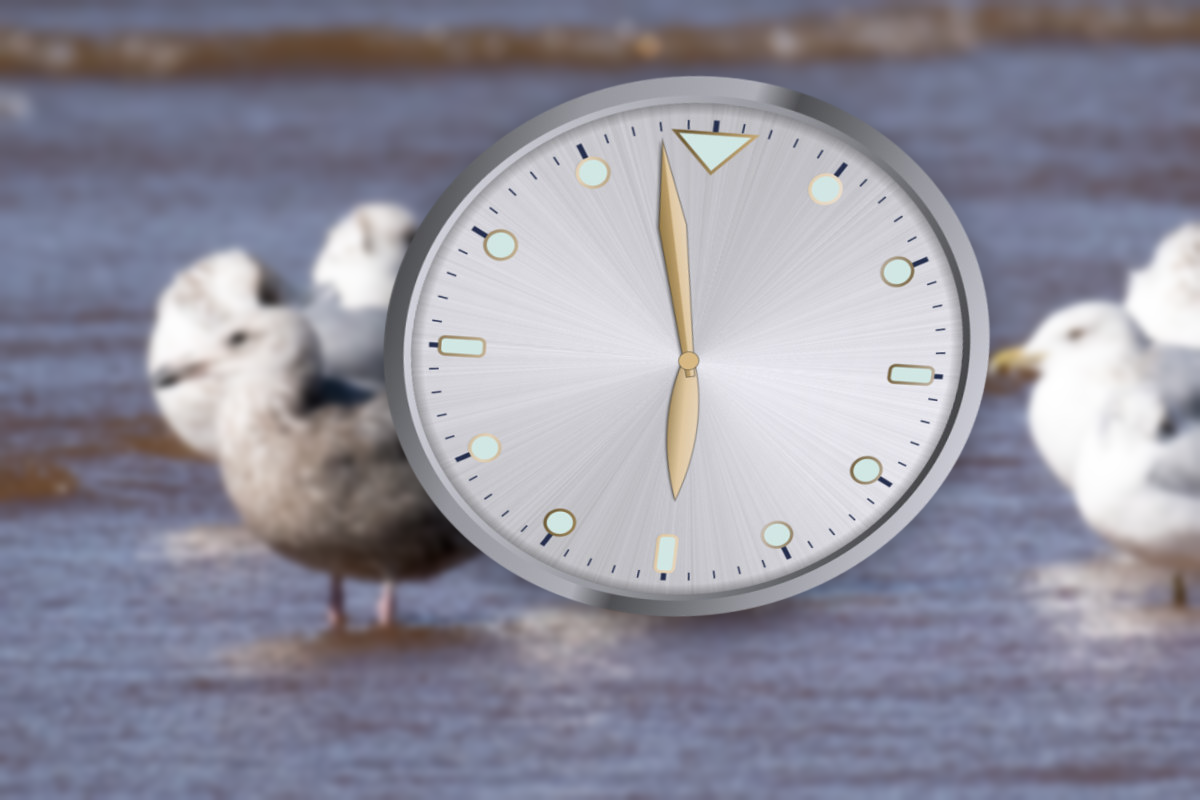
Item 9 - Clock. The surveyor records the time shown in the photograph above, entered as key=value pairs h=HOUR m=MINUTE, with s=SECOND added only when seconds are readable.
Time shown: h=5 m=58
